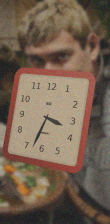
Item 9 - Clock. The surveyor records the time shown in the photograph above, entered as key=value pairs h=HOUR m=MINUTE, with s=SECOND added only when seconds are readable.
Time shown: h=3 m=33
